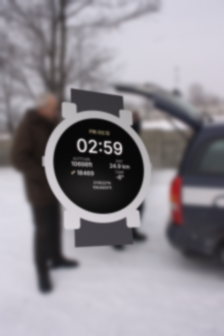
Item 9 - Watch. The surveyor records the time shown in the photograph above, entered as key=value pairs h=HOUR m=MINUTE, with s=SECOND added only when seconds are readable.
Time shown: h=2 m=59
